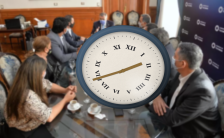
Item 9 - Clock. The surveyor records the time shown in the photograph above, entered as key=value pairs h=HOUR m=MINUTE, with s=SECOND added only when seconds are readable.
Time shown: h=1 m=39
